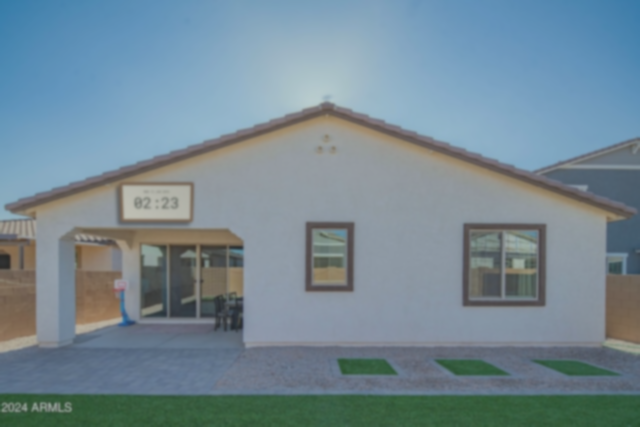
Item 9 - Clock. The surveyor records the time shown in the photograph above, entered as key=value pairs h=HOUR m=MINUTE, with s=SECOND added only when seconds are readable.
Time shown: h=2 m=23
